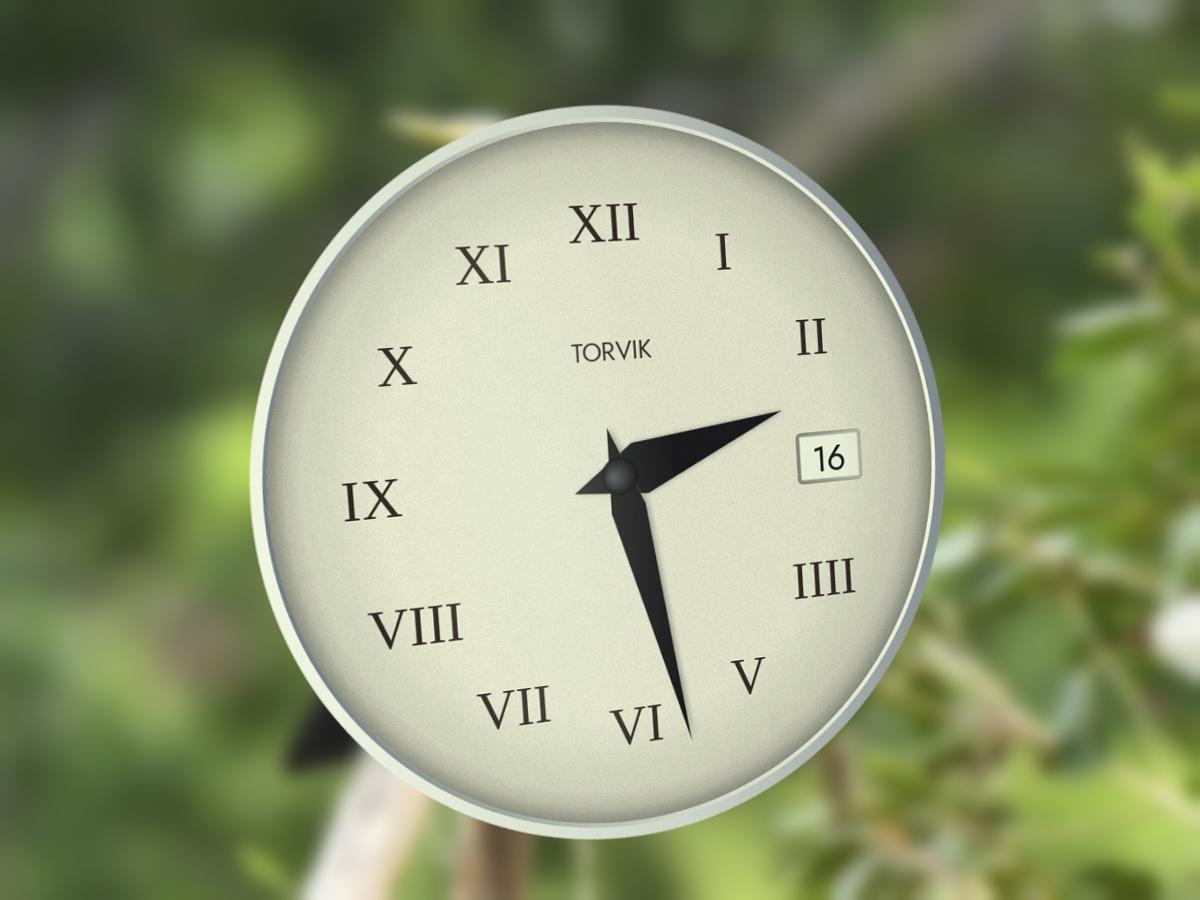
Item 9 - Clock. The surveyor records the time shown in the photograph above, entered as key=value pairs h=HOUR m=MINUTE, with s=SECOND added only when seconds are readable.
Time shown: h=2 m=28
